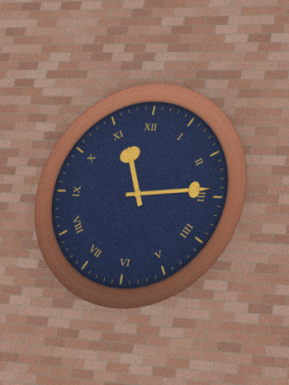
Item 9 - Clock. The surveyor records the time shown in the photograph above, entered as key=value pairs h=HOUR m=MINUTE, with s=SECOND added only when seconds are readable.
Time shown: h=11 m=14
